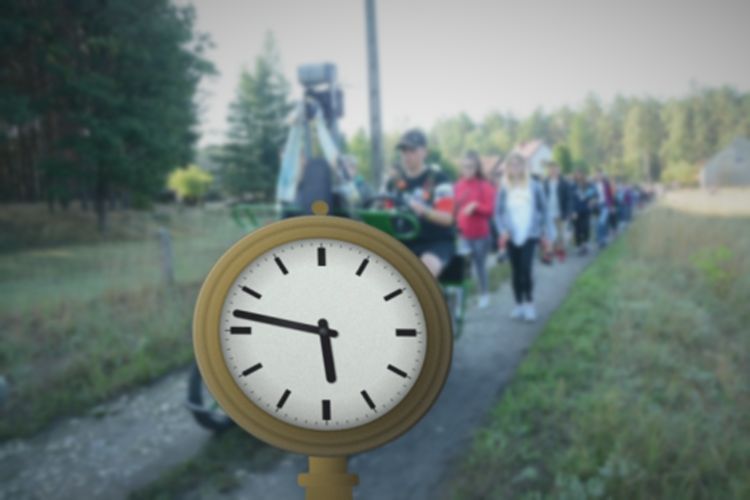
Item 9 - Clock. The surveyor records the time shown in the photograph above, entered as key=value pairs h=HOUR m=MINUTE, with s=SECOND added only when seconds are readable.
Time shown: h=5 m=47
